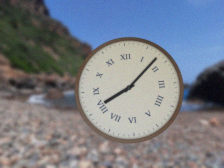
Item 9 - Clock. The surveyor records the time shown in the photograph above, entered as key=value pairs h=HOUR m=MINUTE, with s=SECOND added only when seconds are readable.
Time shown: h=8 m=8
